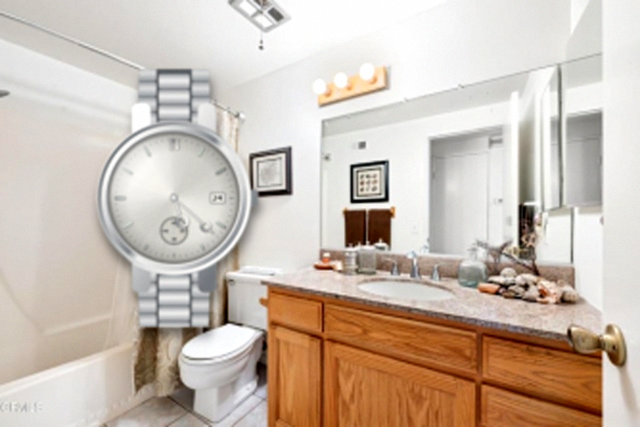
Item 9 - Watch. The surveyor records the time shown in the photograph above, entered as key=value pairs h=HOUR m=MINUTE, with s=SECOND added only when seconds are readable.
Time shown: h=5 m=22
